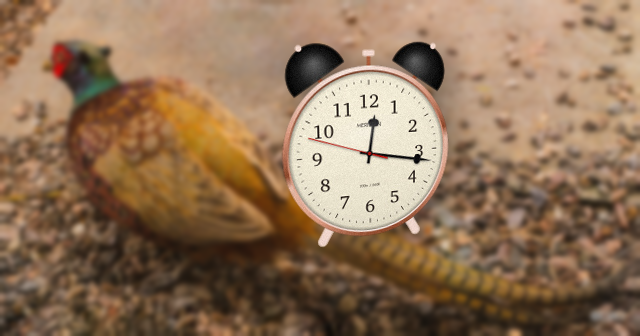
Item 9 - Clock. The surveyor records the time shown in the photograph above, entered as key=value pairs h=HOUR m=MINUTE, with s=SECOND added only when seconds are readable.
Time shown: h=12 m=16 s=48
